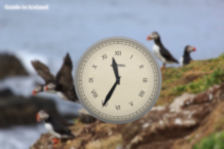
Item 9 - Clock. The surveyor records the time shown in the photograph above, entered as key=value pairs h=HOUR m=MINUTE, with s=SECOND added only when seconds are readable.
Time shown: h=11 m=35
